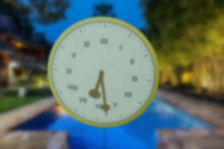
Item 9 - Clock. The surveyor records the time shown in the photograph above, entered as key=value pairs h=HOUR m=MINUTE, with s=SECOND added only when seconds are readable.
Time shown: h=6 m=28
